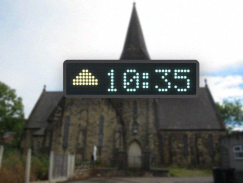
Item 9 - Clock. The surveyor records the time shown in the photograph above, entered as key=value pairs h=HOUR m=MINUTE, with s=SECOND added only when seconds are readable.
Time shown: h=10 m=35
